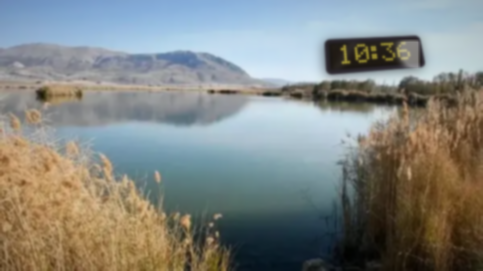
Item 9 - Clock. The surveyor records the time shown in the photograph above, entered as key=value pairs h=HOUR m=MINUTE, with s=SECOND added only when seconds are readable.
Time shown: h=10 m=36
